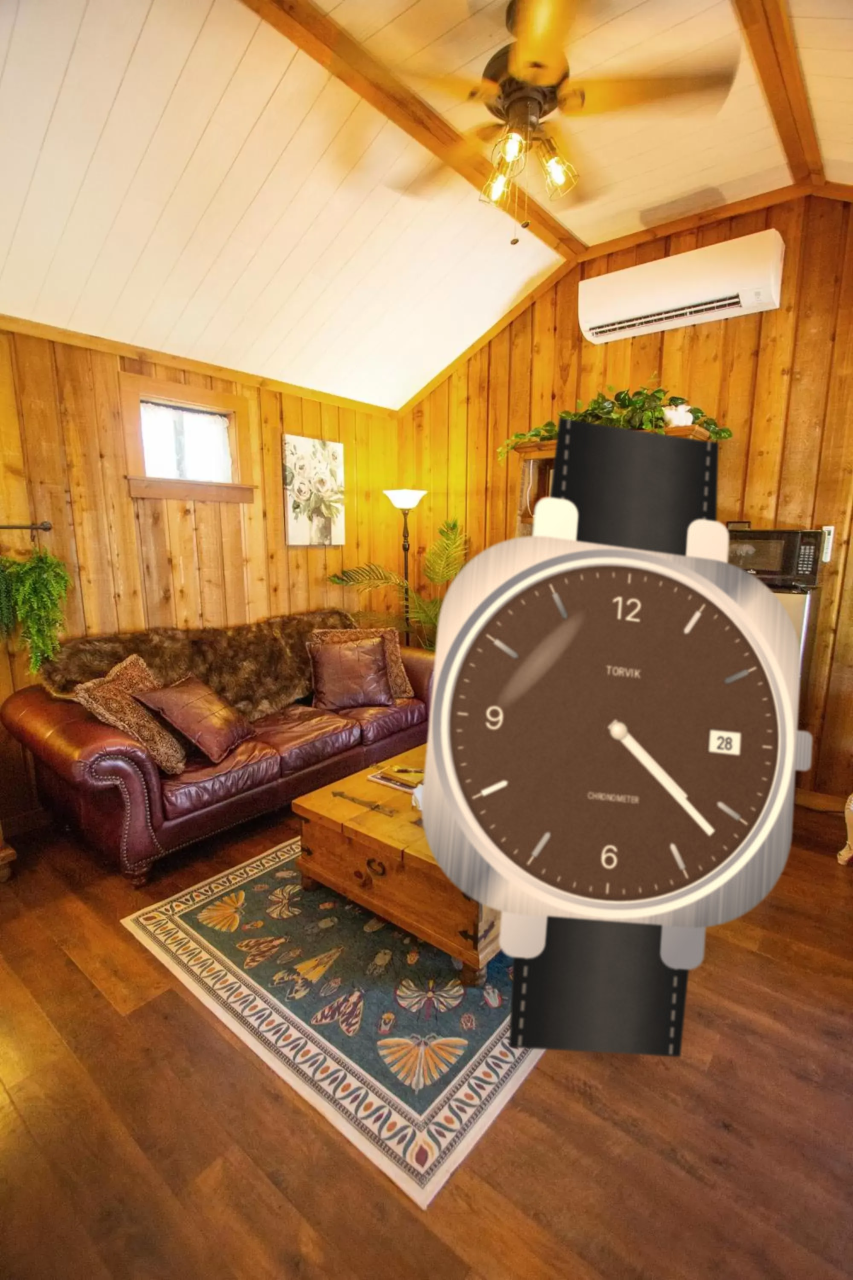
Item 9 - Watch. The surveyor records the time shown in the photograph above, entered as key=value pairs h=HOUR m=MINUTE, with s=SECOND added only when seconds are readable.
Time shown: h=4 m=22
